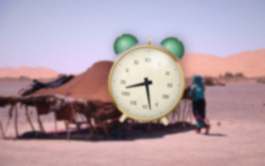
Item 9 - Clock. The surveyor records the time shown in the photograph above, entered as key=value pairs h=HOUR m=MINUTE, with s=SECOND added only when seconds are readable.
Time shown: h=8 m=28
